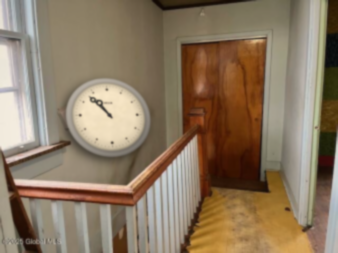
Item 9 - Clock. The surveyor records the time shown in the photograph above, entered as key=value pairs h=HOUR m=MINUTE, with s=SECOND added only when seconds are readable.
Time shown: h=10 m=53
